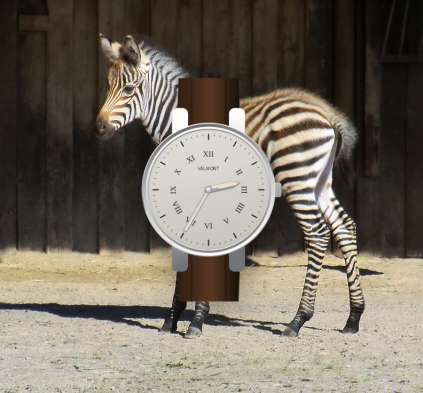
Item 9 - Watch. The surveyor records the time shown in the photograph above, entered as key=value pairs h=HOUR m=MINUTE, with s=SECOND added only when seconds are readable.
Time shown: h=2 m=35
